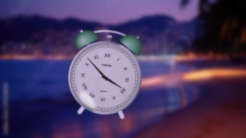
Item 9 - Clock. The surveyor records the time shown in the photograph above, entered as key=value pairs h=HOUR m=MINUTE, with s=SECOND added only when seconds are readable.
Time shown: h=3 m=52
